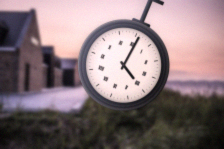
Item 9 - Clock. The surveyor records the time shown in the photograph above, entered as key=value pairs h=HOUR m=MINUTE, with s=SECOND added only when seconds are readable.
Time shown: h=4 m=1
